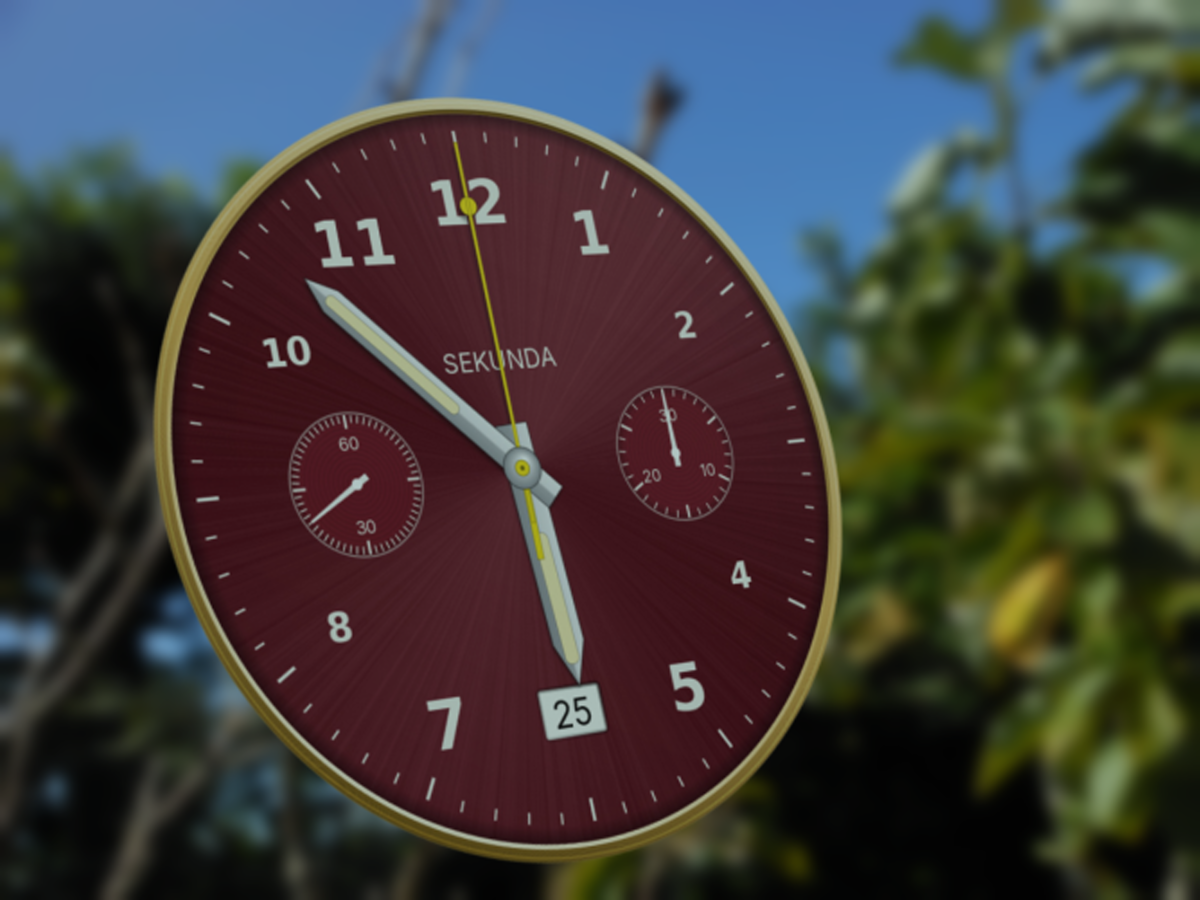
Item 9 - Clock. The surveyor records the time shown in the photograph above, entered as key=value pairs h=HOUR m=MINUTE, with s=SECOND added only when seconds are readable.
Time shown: h=5 m=52 s=40
